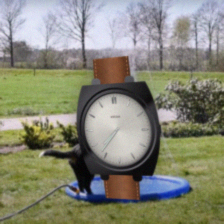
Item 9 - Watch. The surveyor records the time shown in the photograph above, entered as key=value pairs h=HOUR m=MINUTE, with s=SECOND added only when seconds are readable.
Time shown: h=7 m=37
